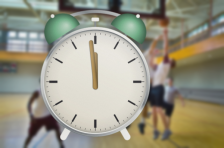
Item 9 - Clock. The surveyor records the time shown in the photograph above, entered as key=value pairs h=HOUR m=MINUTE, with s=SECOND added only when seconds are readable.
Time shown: h=11 m=59
